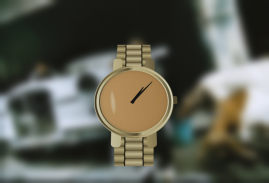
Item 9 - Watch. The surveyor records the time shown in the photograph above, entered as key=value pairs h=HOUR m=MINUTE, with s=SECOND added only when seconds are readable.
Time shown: h=1 m=7
